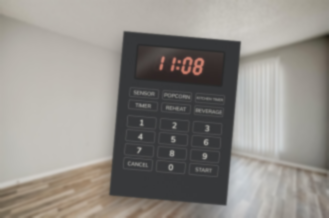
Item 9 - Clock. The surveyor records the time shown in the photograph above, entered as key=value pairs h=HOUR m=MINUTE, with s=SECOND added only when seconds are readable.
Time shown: h=11 m=8
